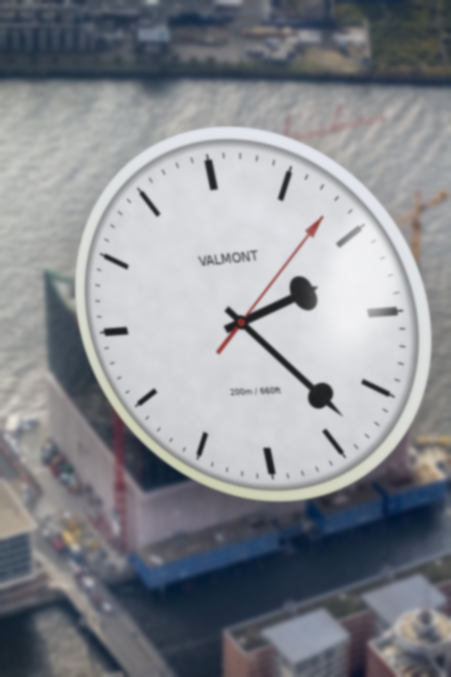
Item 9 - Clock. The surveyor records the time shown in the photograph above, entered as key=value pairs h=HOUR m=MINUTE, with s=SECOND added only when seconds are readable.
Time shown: h=2 m=23 s=8
